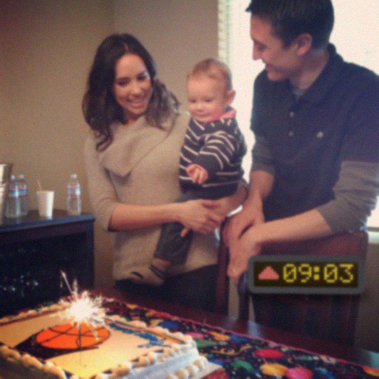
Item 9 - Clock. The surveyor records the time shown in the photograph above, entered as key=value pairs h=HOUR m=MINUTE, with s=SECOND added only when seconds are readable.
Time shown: h=9 m=3
